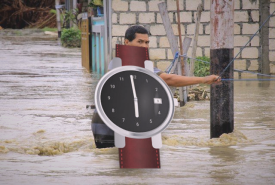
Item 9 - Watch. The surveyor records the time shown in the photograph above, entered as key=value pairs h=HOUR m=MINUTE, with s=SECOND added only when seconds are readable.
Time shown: h=5 m=59
